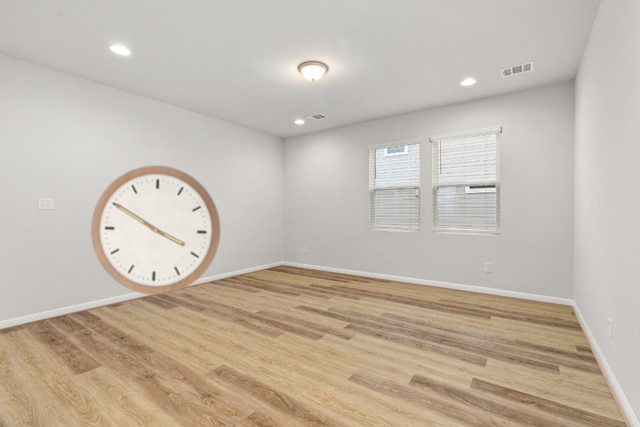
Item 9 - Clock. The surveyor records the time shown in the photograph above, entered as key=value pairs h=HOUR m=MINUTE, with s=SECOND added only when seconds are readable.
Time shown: h=3 m=50
